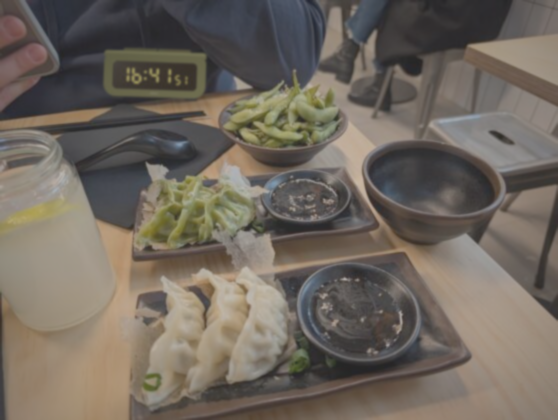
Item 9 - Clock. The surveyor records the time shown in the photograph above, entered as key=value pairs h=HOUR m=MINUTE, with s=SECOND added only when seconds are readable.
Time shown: h=16 m=41
